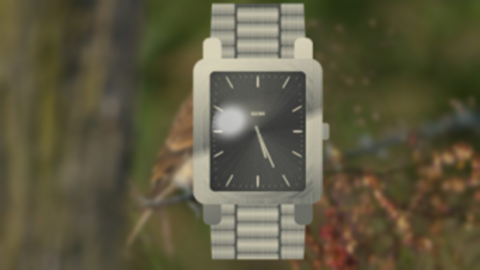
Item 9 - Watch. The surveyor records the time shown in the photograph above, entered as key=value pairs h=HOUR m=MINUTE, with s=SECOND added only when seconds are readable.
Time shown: h=5 m=26
